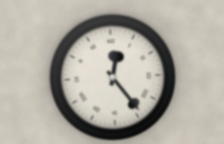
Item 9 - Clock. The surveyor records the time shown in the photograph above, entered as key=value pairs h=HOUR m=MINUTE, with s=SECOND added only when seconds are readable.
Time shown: h=12 m=24
